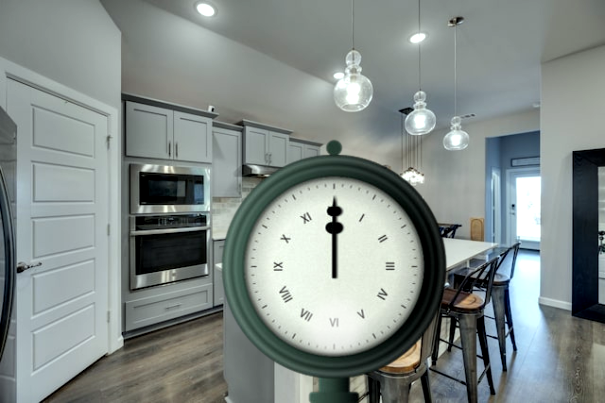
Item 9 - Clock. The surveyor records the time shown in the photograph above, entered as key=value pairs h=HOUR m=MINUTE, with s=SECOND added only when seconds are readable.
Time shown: h=12 m=0
